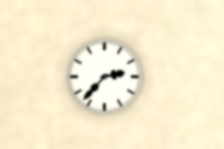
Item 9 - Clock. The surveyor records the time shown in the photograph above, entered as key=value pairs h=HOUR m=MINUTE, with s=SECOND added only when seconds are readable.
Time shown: h=2 m=37
